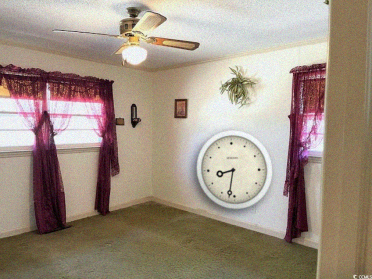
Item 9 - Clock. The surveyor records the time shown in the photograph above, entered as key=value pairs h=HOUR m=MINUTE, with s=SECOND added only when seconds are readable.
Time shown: h=8 m=32
